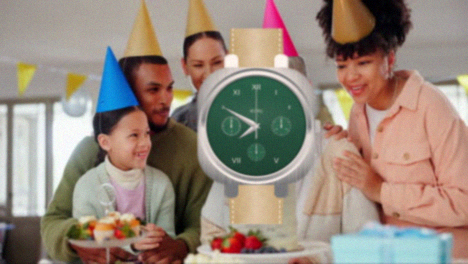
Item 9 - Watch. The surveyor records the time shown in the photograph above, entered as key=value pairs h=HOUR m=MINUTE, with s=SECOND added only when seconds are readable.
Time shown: h=7 m=50
